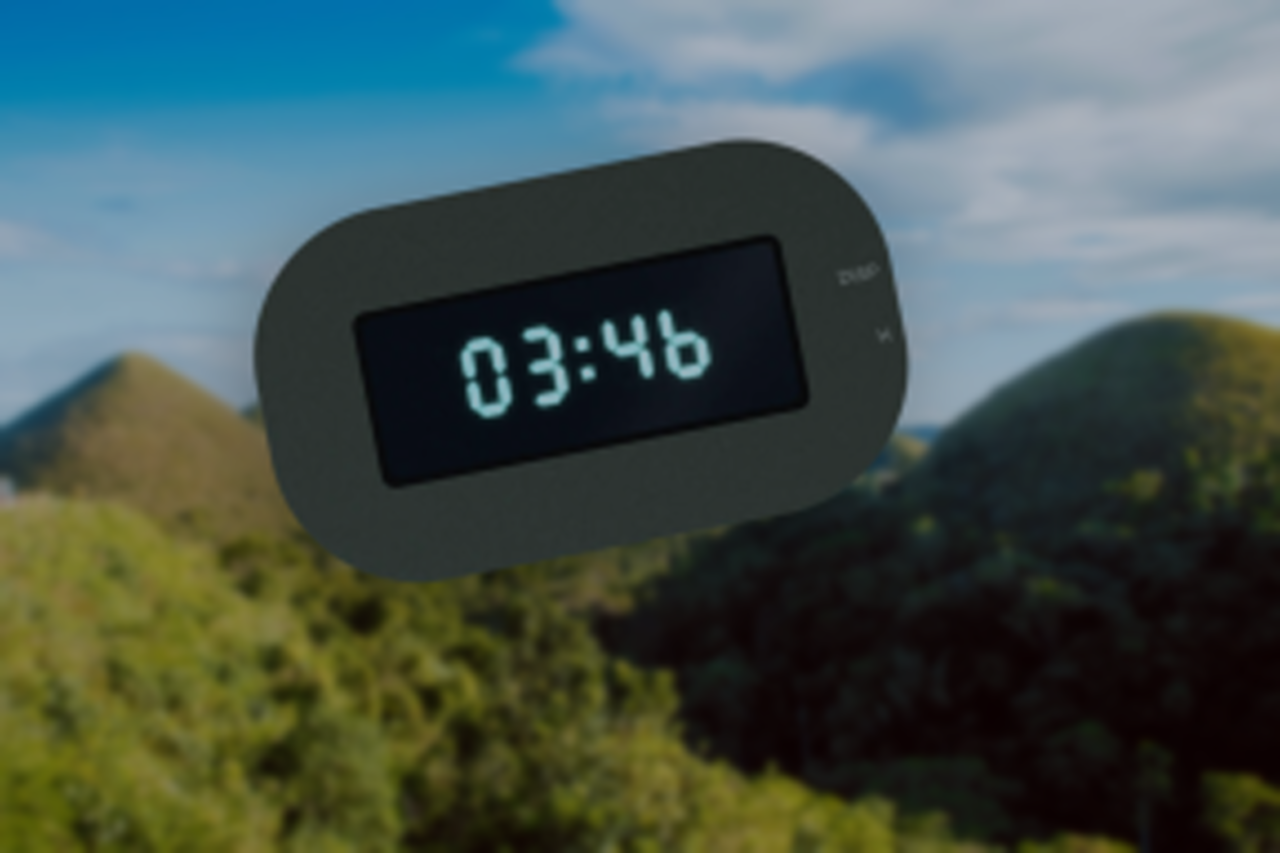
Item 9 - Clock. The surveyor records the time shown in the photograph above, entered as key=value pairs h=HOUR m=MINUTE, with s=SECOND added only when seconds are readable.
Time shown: h=3 m=46
